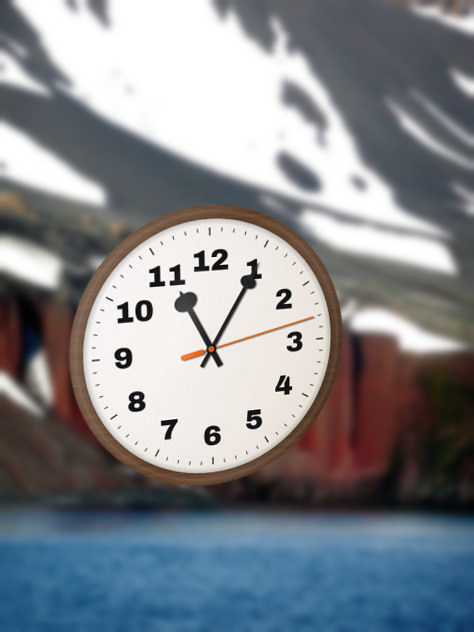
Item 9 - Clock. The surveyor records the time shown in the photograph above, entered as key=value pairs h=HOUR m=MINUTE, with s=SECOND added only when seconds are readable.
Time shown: h=11 m=5 s=13
